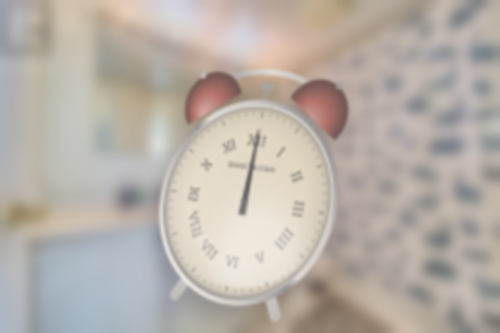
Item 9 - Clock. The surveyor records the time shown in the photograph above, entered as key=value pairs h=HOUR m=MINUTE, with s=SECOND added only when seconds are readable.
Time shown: h=12 m=0
